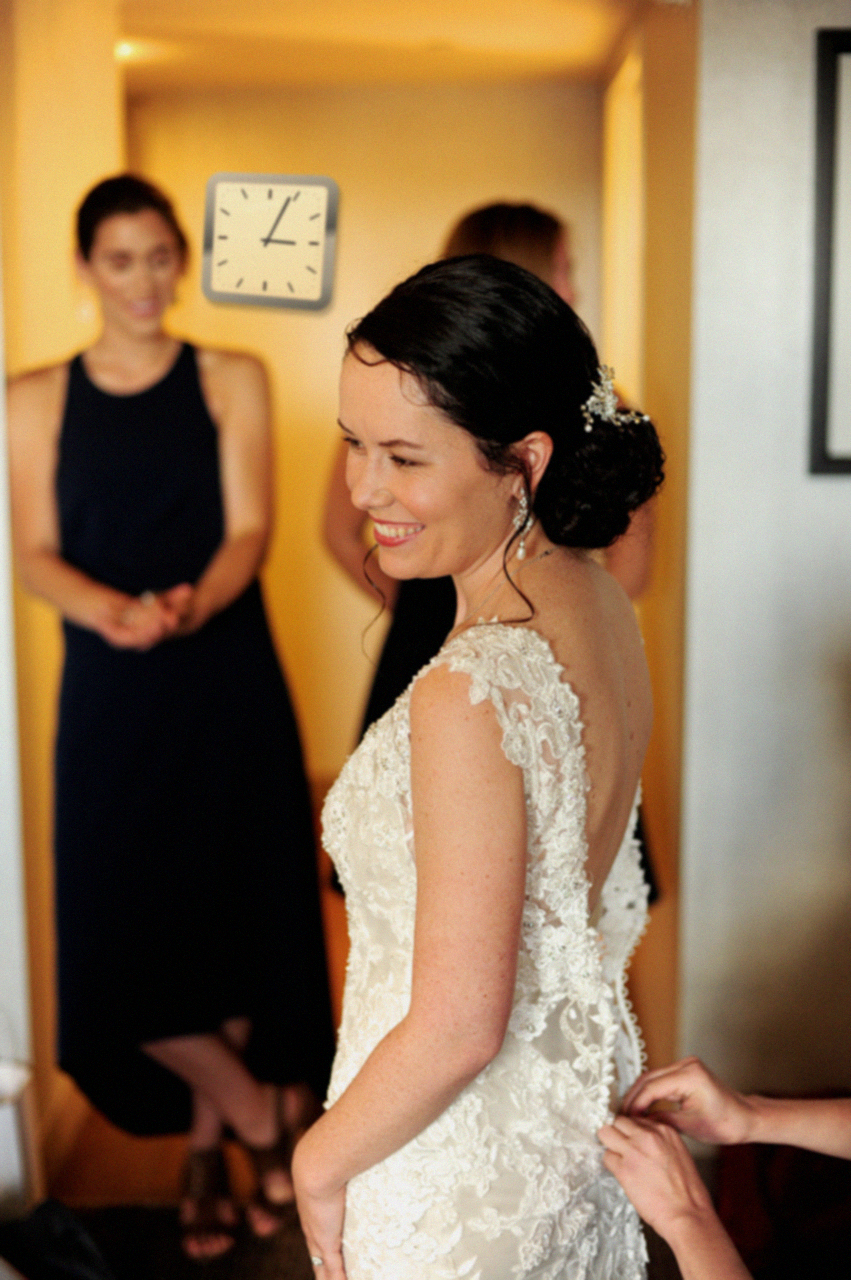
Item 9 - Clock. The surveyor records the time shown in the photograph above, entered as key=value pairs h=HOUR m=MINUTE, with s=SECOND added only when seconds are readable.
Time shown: h=3 m=4
